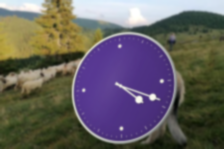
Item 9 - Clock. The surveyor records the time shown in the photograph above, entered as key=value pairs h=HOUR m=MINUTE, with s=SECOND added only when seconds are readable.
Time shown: h=4 m=19
